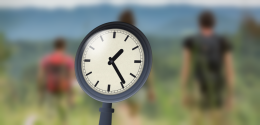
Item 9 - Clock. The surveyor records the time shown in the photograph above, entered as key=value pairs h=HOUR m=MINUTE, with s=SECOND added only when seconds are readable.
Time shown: h=1 m=24
